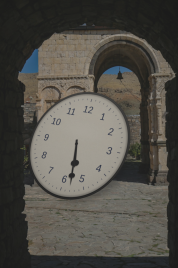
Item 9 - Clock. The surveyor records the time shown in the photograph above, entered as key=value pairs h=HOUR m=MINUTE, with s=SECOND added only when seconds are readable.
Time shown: h=5 m=28
